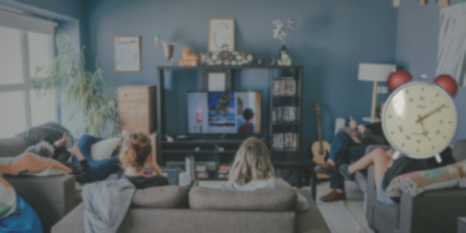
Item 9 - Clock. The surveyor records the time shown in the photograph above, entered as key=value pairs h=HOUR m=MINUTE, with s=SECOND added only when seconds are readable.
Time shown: h=5 m=9
